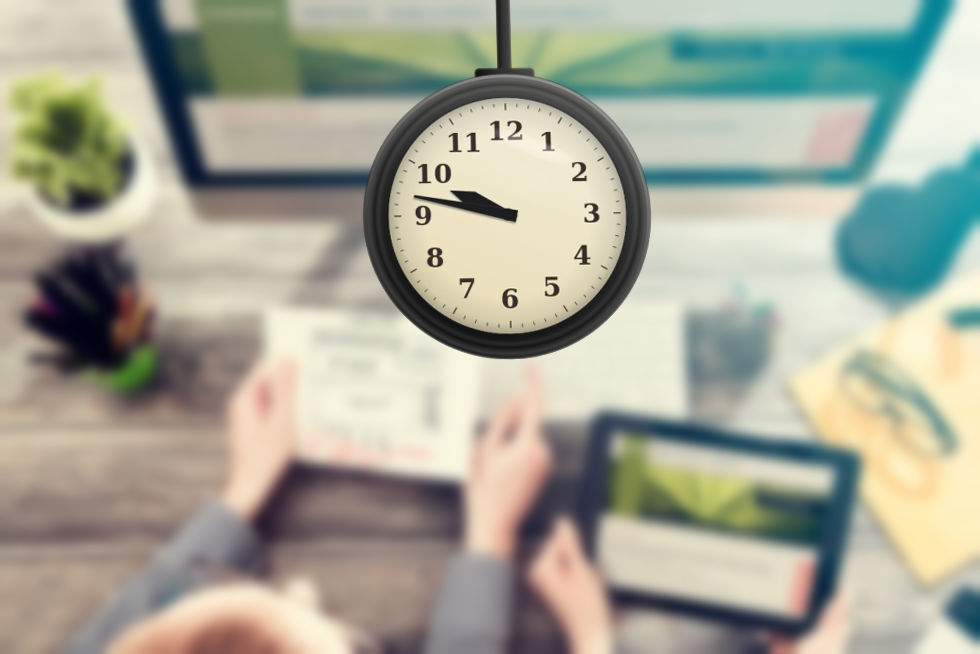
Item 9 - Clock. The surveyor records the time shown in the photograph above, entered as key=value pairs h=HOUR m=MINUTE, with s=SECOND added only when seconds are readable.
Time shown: h=9 m=47
